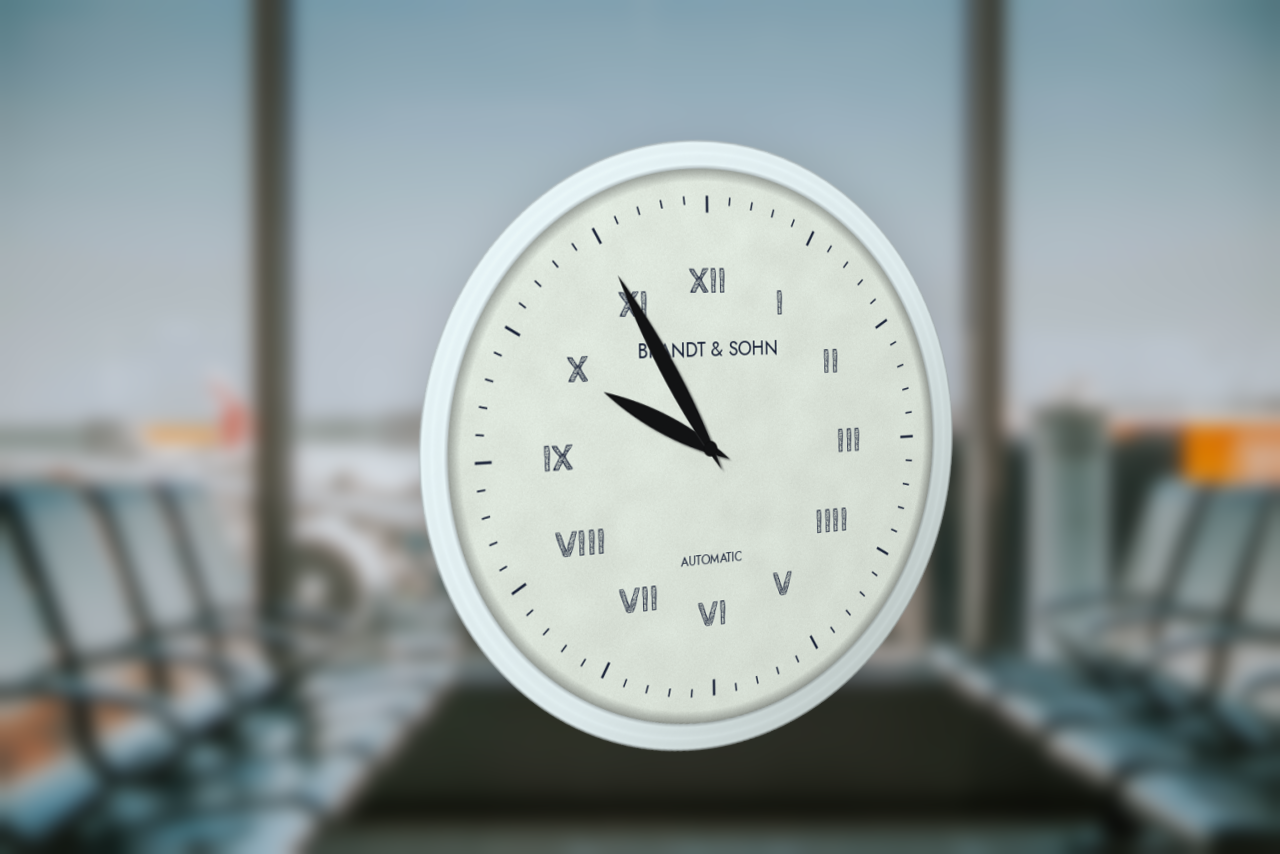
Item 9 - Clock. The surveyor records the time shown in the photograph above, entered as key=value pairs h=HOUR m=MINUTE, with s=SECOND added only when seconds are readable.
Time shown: h=9 m=55
